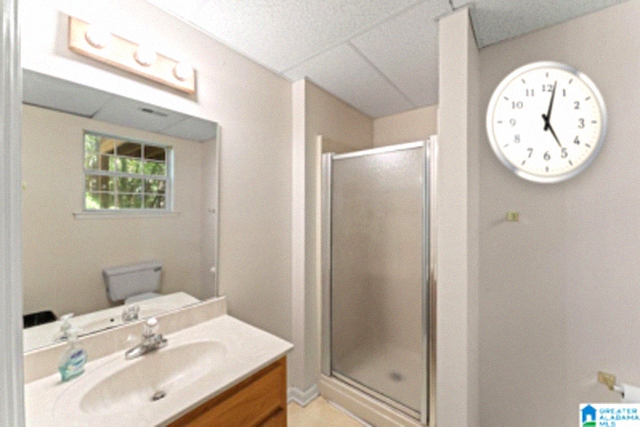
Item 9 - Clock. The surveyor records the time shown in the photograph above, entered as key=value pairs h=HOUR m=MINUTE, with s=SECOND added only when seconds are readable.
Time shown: h=5 m=2
